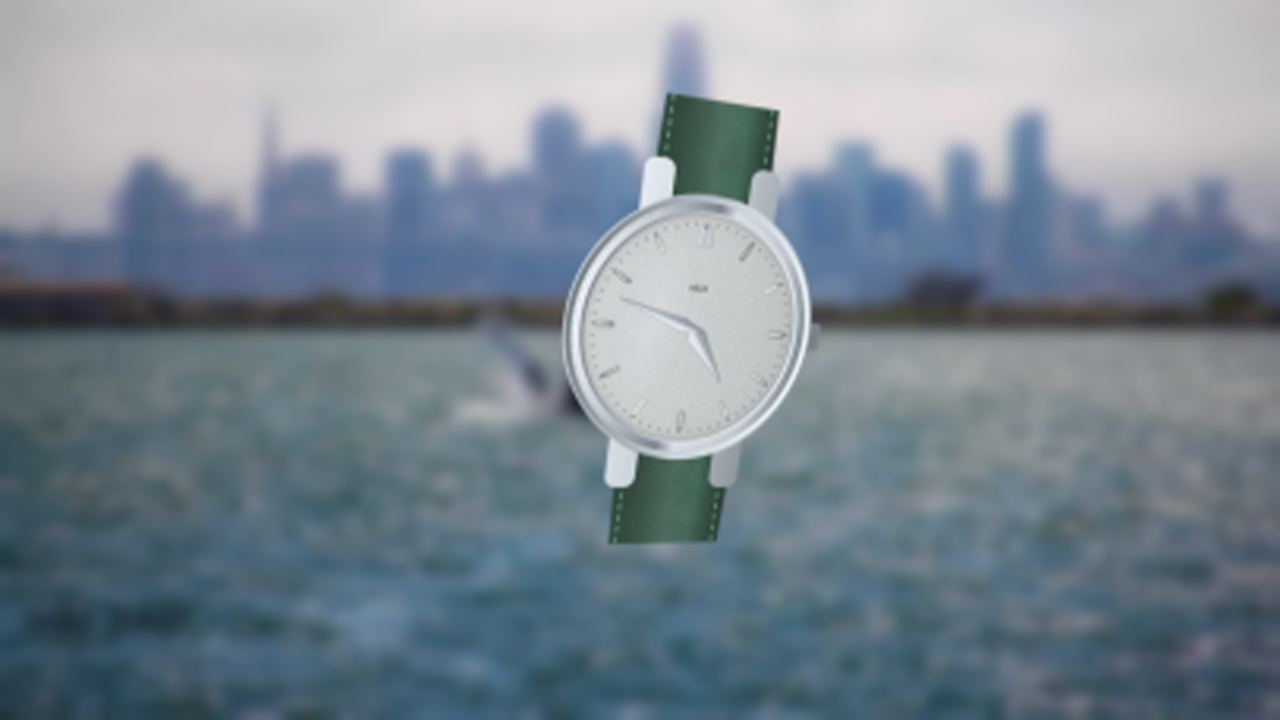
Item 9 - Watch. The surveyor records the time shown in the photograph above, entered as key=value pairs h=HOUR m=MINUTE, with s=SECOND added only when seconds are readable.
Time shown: h=4 m=48
